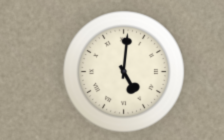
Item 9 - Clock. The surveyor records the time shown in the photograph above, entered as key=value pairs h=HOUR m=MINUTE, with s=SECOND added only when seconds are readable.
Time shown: h=5 m=1
